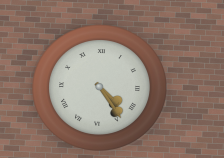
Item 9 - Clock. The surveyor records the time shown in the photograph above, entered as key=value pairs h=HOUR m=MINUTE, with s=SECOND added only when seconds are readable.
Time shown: h=4 m=24
